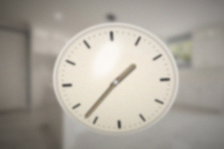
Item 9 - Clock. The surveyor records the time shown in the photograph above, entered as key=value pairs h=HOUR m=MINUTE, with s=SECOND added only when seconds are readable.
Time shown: h=1 m=37
